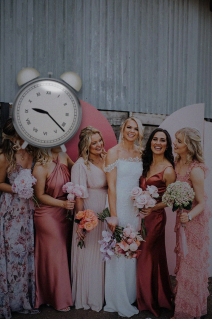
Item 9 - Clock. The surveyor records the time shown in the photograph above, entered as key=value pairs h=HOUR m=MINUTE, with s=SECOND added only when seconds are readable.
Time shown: h=9 m=22
